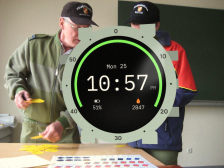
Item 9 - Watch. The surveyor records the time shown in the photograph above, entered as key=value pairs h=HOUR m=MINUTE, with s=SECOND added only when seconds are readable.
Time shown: h=10 m=57
